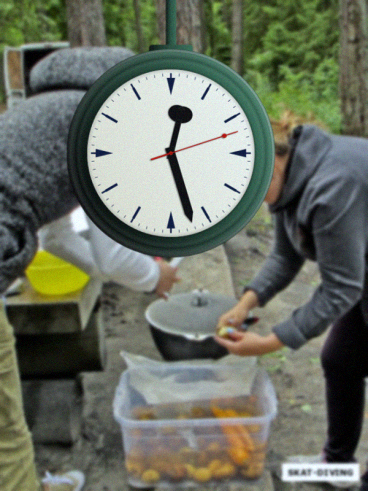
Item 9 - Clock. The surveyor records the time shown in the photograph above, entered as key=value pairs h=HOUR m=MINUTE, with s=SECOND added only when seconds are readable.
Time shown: h=12 m=27 s=12
